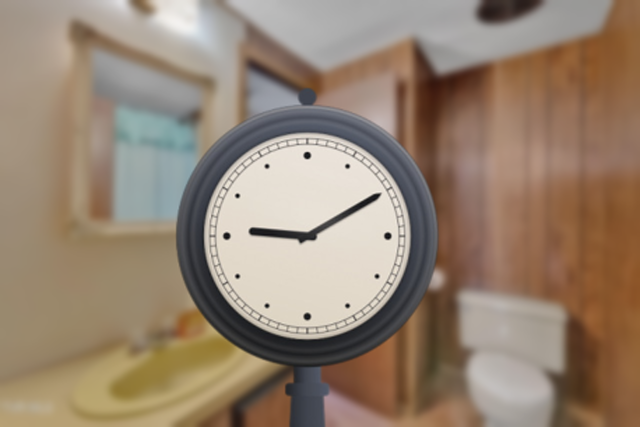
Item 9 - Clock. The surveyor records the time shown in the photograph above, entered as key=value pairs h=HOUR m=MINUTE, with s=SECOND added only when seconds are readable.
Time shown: h=9 m=10
